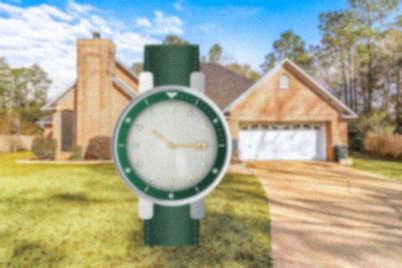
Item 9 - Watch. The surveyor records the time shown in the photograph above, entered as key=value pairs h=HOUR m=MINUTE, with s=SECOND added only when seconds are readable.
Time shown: h=10 m=15
